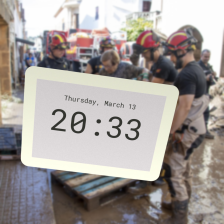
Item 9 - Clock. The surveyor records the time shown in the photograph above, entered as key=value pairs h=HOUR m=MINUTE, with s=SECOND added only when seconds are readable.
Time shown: h=20 m=33
